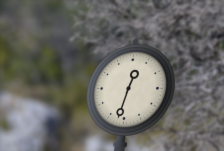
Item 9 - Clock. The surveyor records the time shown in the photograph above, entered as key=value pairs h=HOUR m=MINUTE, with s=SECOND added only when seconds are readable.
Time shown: h=12 m=32
